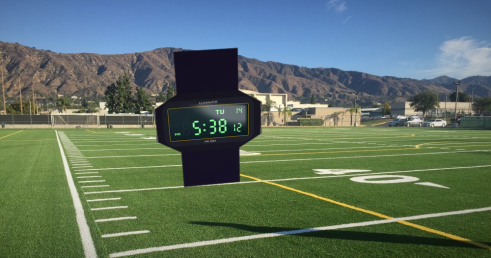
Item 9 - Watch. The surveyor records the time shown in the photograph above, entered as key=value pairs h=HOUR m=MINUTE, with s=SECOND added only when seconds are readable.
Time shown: h=5 m=38 s=12
